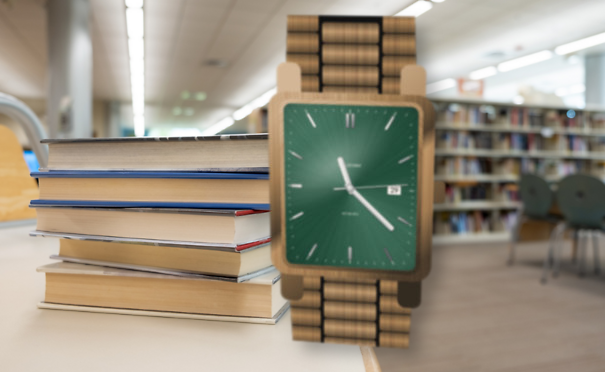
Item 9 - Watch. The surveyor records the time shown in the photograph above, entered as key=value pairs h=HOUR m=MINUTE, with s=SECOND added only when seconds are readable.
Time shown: h=11 m=22 s=14
